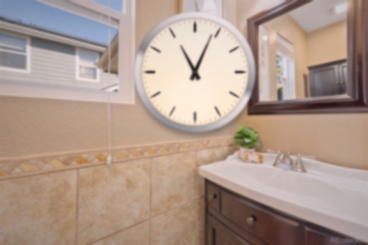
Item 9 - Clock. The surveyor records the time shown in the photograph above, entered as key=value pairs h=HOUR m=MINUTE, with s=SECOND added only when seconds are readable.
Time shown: h=11 m=4
